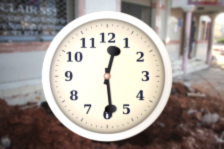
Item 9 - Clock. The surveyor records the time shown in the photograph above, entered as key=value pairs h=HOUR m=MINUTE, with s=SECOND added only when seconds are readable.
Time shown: h=12 m=29
